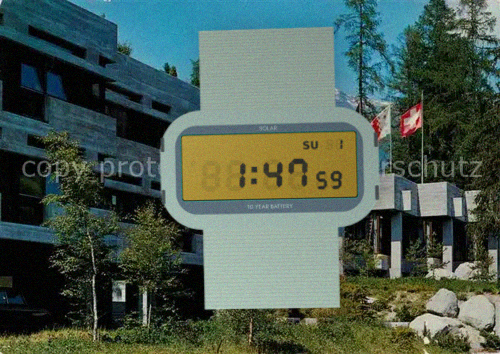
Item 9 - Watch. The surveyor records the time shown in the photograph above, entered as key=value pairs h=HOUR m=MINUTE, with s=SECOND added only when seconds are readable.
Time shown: h=1 m=47 s=59
